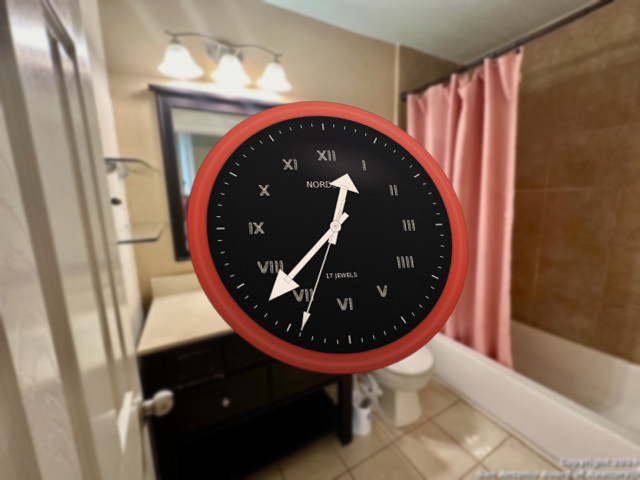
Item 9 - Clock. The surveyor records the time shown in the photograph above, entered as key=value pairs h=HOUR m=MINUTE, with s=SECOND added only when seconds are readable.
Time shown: h=12 m=37 s=34
